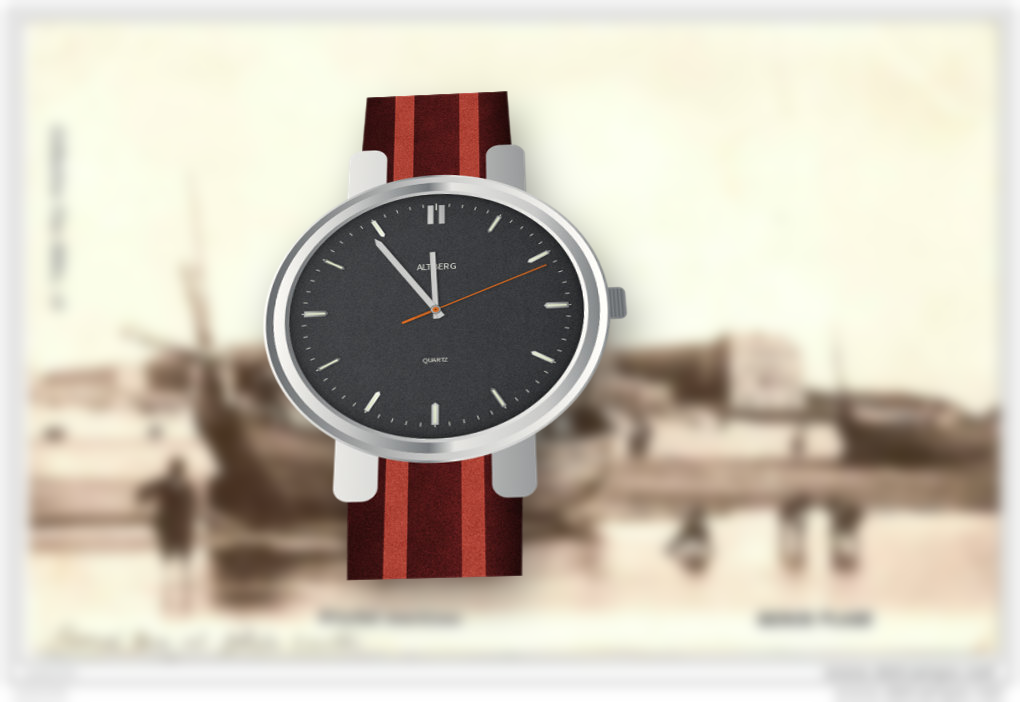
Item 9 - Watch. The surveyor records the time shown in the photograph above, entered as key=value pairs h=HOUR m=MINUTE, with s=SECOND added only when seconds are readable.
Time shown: h=11 m=54 s=11
